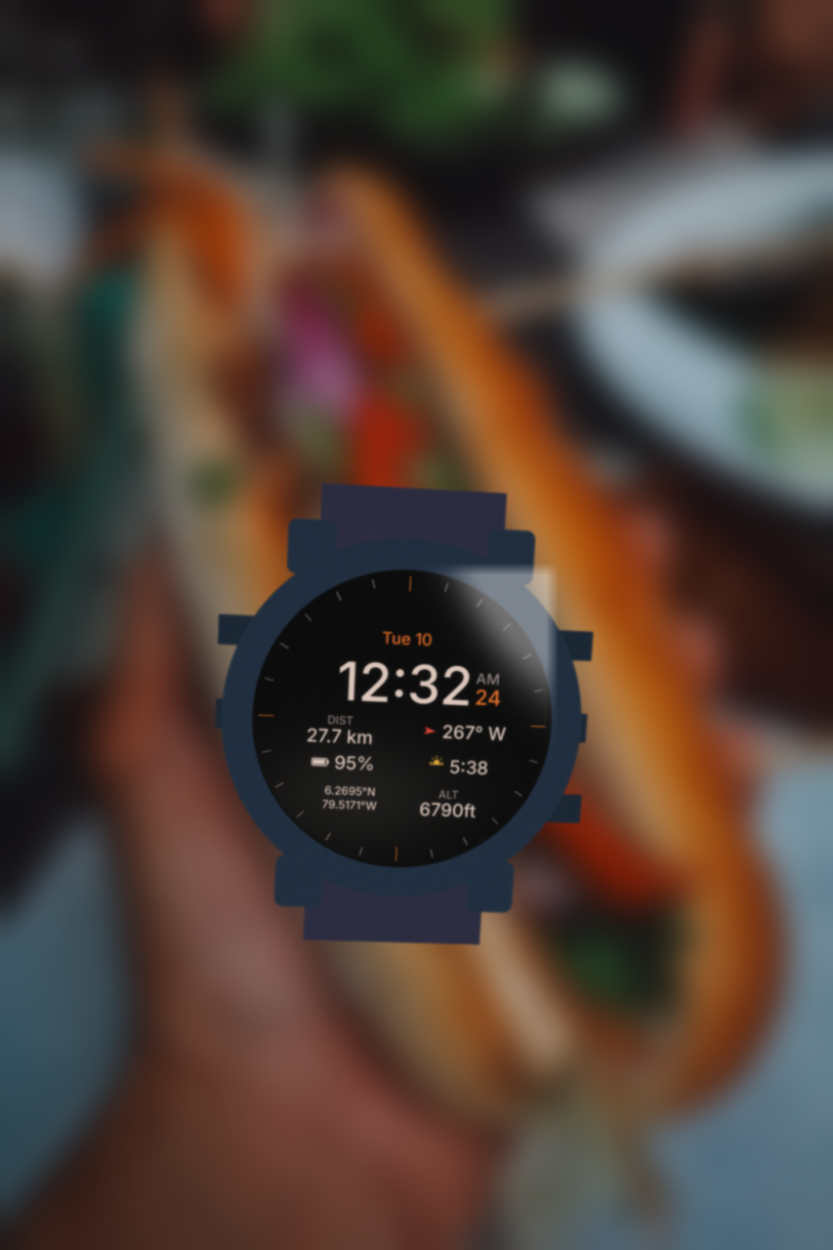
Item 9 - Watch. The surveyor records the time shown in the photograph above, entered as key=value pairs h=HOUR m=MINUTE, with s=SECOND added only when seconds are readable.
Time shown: h=12 m=32 s=24
